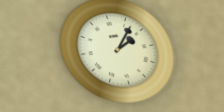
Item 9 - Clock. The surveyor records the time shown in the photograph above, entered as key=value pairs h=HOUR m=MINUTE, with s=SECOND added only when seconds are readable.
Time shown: h=2 m=7
